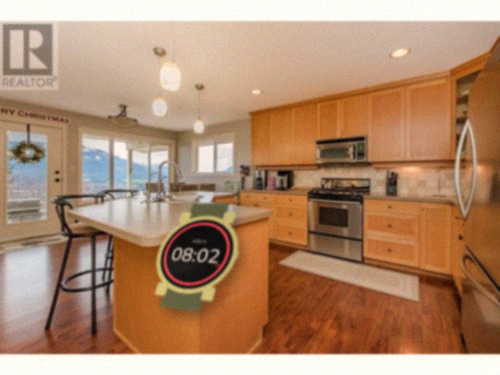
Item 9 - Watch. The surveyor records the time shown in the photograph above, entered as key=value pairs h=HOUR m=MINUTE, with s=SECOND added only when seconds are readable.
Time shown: h=8 m=2
